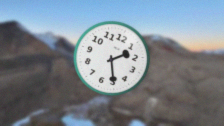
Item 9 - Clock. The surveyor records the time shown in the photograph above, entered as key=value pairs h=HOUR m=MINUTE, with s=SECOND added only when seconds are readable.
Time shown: h=1 m=25
